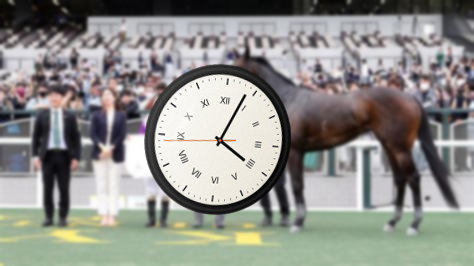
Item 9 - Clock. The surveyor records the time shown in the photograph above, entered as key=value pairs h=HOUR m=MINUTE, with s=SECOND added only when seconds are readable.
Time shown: h=4 m=3 s=44
